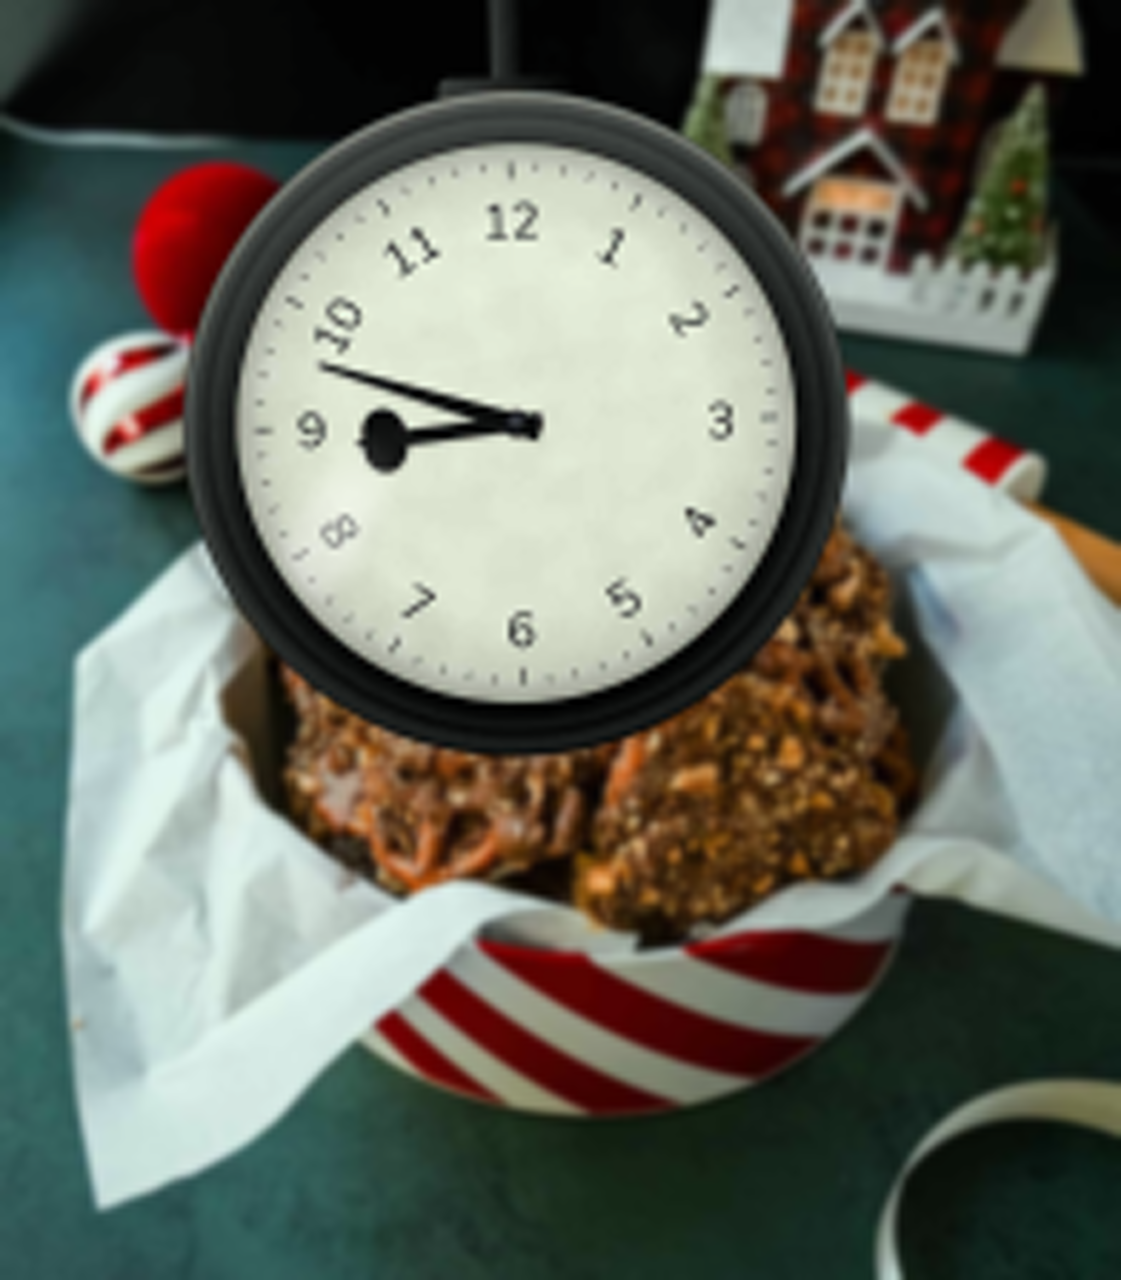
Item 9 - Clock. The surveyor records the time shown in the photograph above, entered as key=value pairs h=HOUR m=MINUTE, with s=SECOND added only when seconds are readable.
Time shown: h=8 m=48
